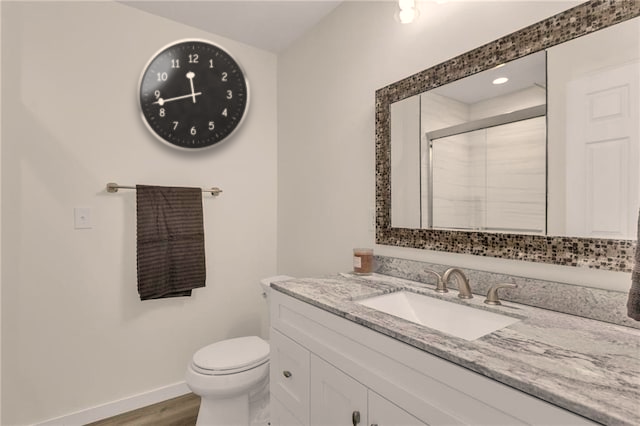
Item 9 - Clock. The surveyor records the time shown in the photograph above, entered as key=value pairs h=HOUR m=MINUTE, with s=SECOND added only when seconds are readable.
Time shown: h=11 m=43
